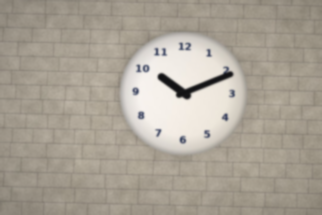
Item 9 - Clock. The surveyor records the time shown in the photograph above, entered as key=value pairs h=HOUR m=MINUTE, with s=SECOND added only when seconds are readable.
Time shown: h=10 m=11
